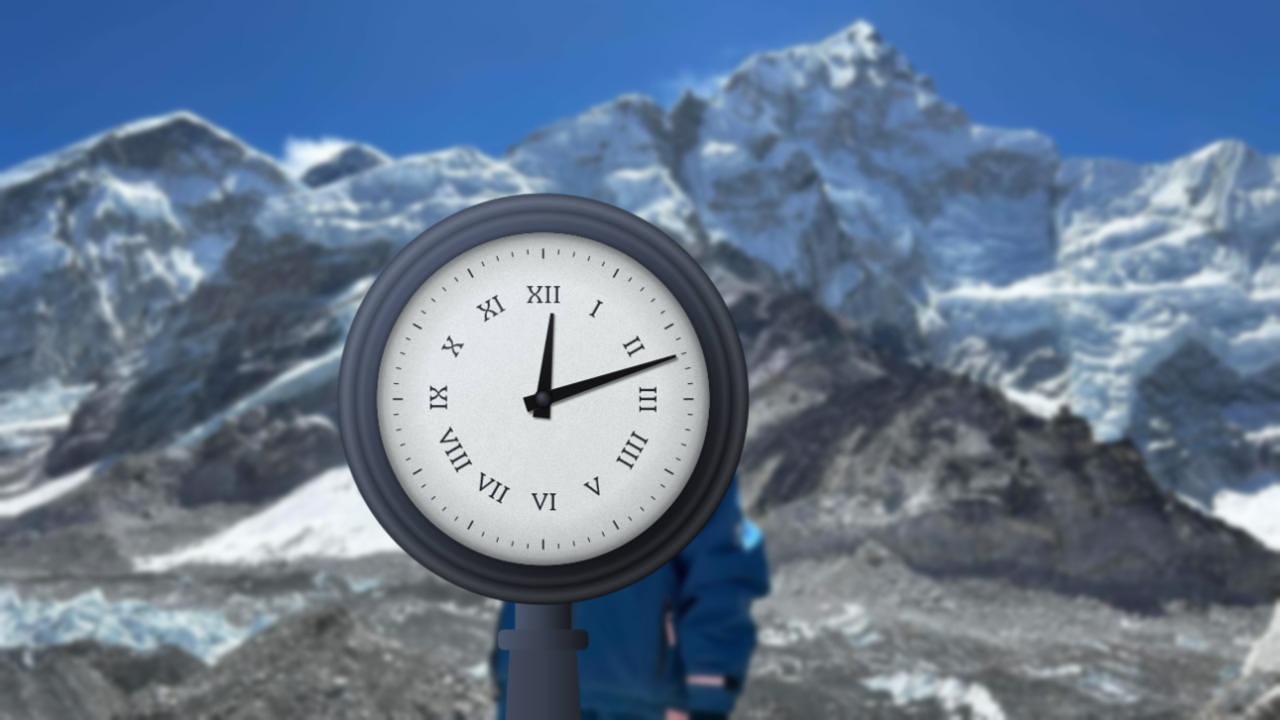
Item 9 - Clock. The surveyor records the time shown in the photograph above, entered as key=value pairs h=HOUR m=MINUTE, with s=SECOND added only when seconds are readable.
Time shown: h=12 m=12
